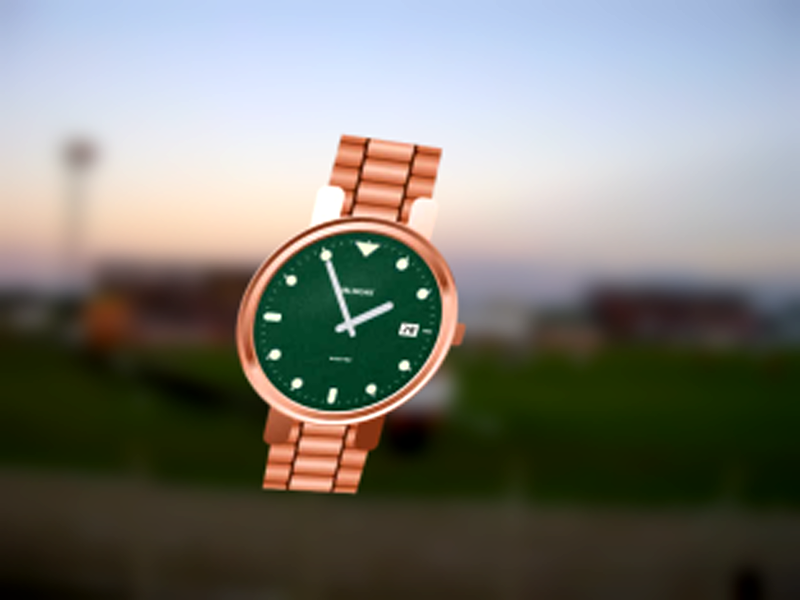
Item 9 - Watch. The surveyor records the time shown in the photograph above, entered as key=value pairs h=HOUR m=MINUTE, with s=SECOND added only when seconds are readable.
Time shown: h=1 m=55
